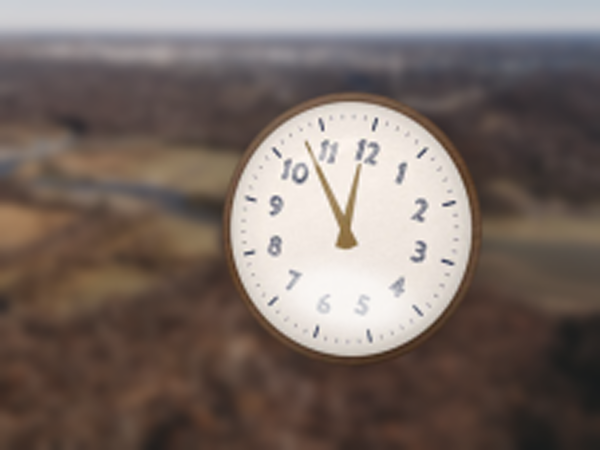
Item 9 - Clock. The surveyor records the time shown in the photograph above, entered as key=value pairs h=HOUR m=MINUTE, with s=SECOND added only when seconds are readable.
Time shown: h=11 m=53
